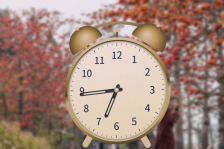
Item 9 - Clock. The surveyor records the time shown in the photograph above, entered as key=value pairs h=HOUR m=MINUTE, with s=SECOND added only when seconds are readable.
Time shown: h=6 m=44
